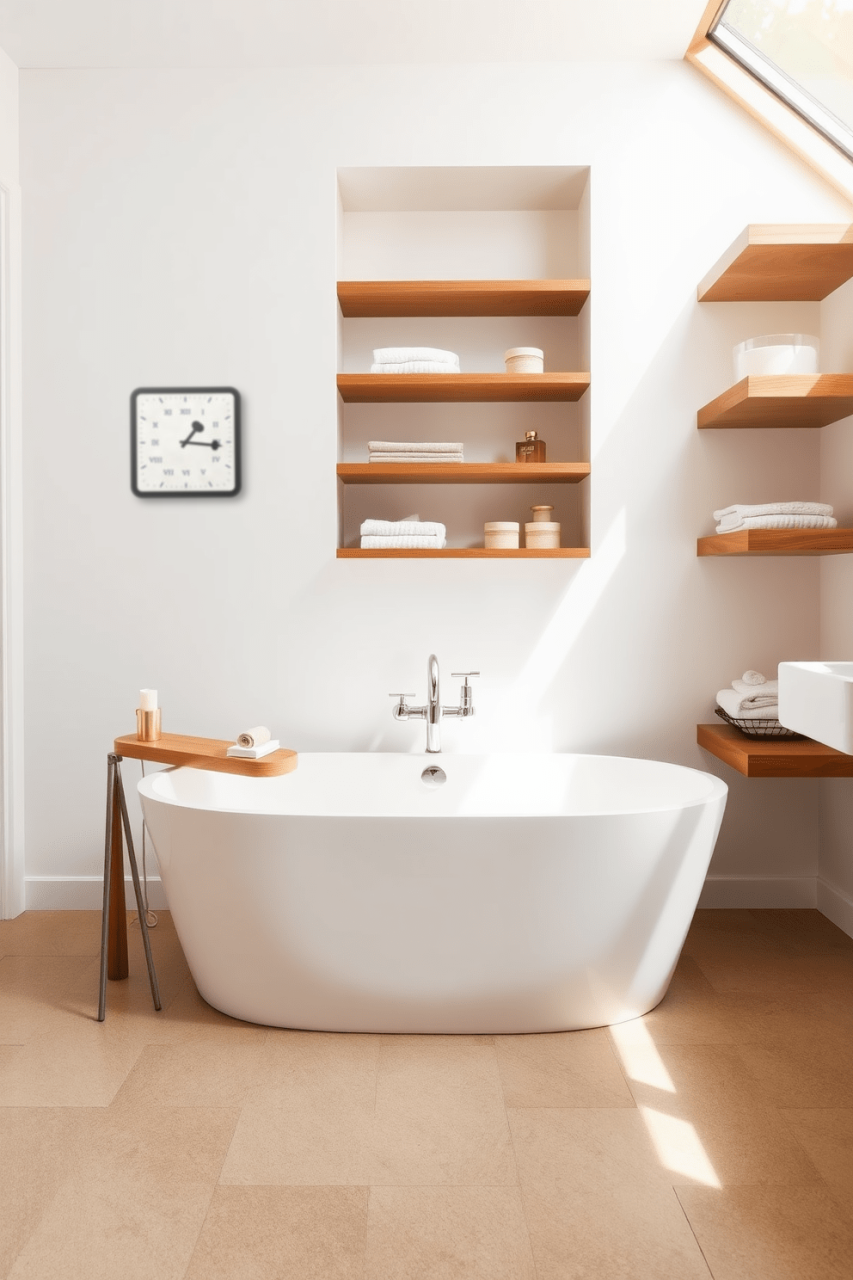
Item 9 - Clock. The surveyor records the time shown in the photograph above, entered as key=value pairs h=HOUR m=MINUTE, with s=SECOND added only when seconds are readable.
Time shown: h=1 m=16
